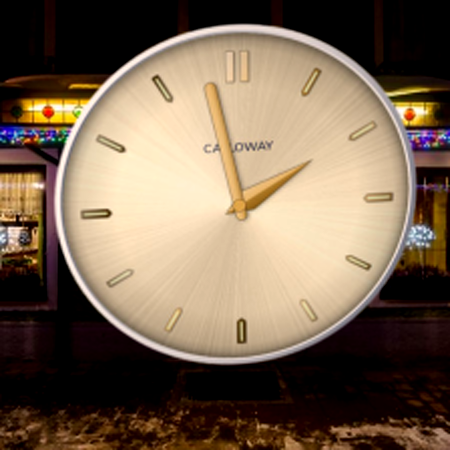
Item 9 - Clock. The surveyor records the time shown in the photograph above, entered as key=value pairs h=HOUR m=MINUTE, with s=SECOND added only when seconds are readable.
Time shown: h=1 m=58
